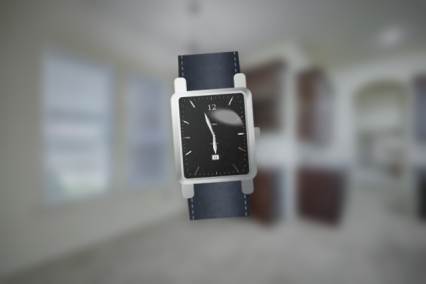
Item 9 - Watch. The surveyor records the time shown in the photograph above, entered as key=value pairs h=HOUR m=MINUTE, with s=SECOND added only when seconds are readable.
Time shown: h=5 m=57
